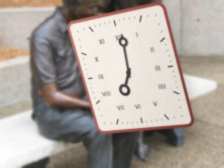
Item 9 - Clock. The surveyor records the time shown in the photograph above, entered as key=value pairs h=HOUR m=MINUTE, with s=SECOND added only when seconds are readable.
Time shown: h=7 m=1
